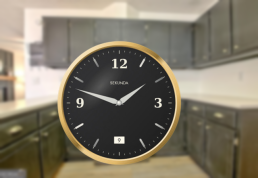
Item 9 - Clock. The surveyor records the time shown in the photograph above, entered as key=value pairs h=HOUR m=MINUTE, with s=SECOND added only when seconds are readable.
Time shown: h=1 m=48
